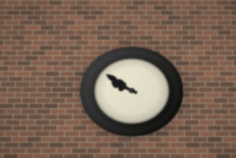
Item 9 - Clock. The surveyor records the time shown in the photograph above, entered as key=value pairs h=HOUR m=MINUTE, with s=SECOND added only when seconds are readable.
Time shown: h=9 m=51
